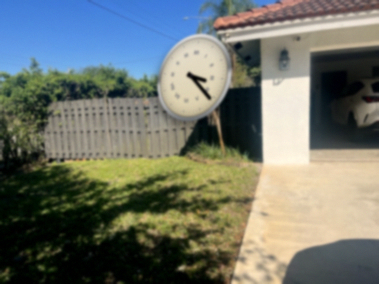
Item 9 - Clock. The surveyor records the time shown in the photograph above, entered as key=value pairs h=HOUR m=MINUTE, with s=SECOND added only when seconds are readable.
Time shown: h=3 m=21
